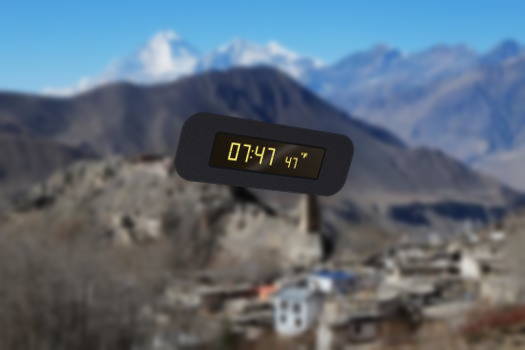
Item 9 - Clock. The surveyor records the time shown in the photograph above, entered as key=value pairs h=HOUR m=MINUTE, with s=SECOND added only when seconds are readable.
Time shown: h=7 m=47
